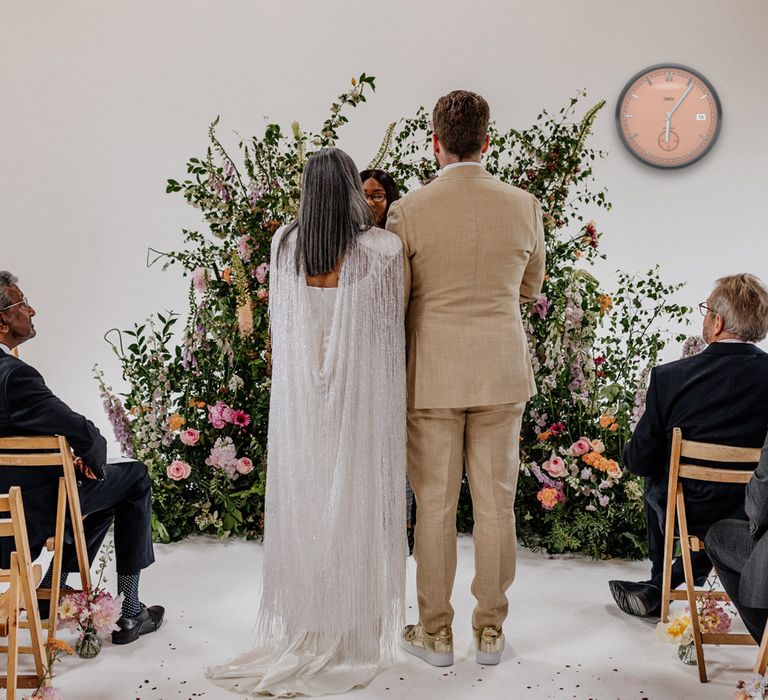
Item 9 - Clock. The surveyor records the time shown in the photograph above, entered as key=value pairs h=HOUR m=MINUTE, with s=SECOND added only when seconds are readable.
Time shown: h=6 m=6
